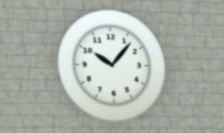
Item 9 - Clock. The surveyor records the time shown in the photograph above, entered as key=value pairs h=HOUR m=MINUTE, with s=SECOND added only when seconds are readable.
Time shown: h=10 m=7
